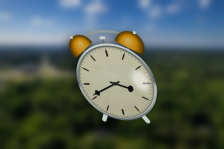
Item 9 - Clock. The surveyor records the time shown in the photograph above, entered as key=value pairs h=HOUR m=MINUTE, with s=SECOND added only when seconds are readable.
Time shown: h=3 m=41
